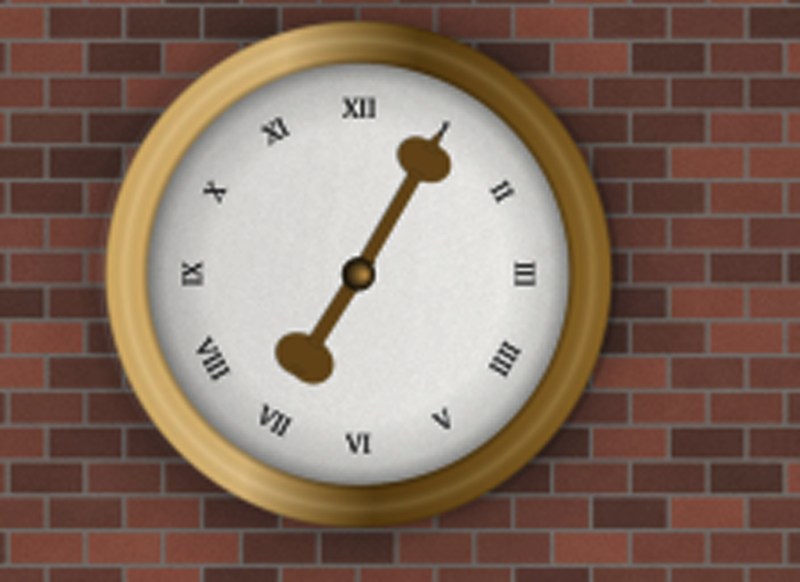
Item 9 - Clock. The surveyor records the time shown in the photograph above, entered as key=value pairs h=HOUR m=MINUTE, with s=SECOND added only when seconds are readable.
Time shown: h=7 m=5
